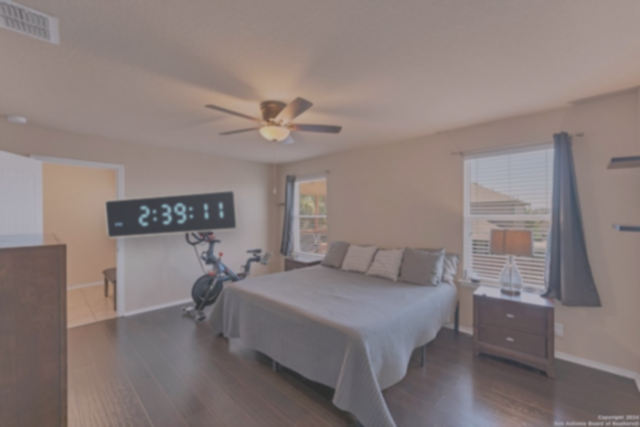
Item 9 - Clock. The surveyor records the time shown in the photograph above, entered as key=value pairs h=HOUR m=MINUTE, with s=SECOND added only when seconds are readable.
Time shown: h=2 m=39 s=11
